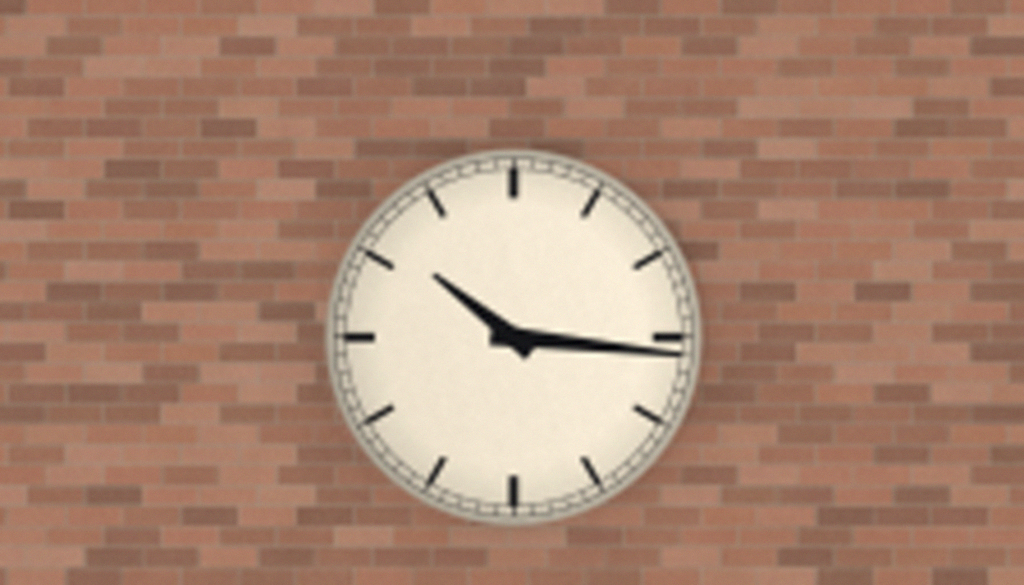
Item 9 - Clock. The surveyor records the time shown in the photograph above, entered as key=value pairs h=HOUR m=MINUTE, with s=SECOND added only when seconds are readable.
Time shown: h=10 m=16
